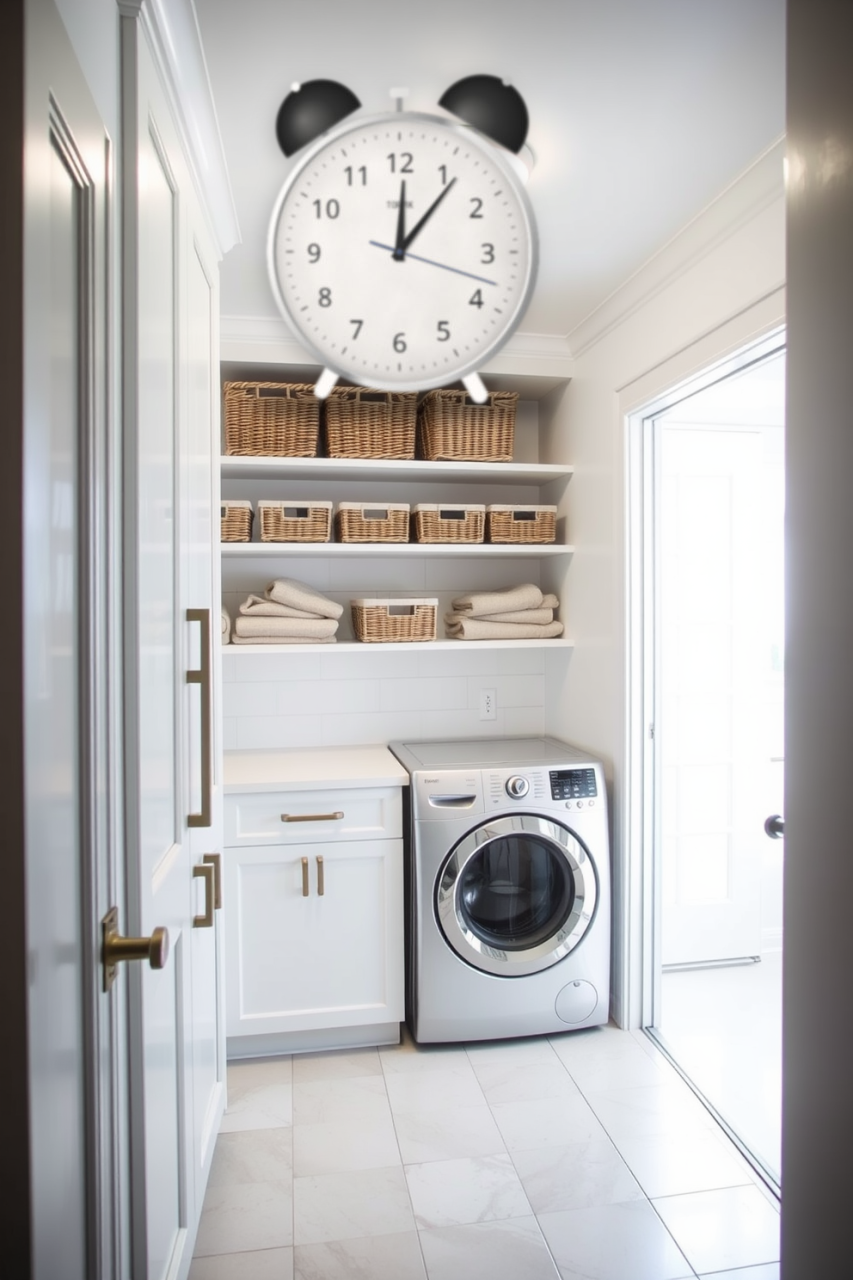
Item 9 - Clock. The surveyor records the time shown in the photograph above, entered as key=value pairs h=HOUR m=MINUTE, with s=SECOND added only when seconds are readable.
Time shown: h=12 m=6 s=18
